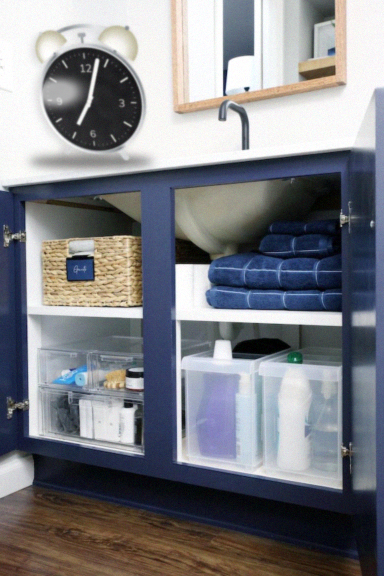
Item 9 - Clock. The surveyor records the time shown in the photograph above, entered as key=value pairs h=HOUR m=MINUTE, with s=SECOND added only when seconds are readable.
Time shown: h=7 m=3
